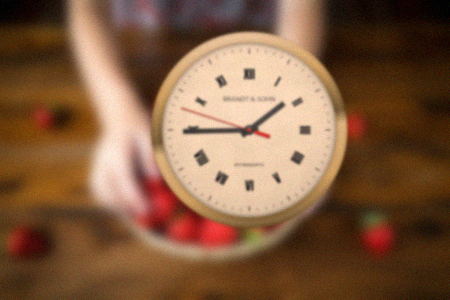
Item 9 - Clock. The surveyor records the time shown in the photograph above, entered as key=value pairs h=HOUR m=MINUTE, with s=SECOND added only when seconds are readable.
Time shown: h=1 m=44 s=48
